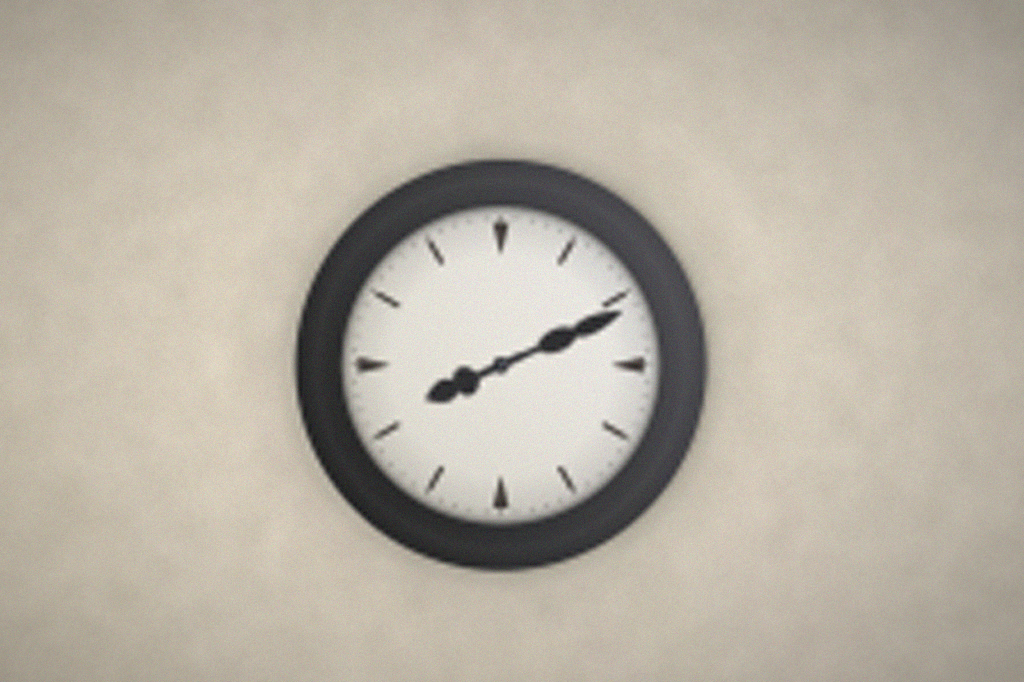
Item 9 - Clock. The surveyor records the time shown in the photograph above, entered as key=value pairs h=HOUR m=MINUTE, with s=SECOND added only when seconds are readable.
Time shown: h=8 m=11
